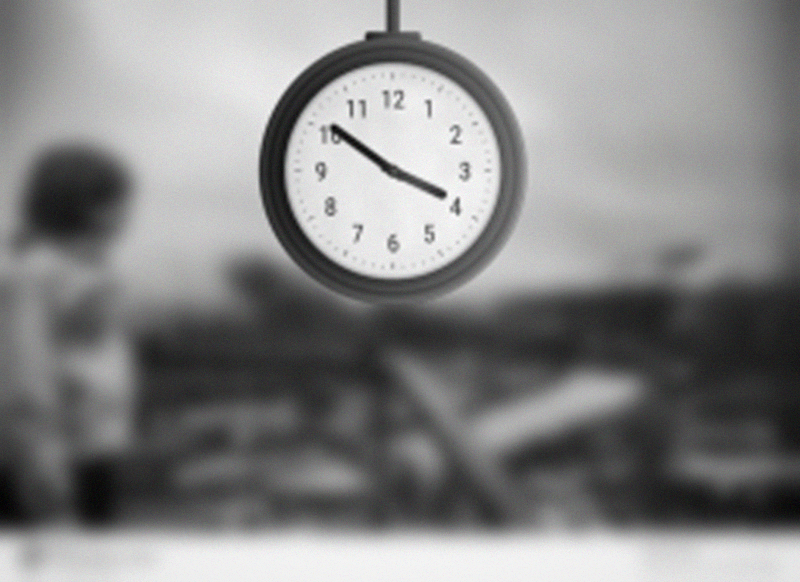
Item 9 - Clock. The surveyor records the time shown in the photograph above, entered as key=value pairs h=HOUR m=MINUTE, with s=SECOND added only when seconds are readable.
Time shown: h=3 m=51
